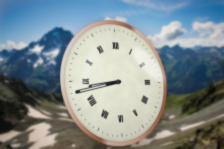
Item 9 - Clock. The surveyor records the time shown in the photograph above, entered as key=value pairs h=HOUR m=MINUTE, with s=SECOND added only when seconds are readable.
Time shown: h=8 m=43
